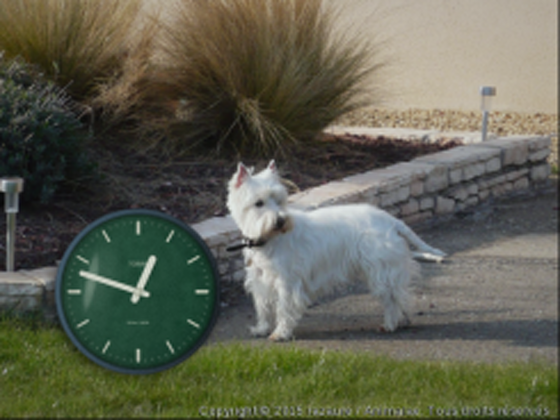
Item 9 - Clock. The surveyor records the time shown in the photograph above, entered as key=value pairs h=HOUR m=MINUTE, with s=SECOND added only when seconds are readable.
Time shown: h=12 m=48
